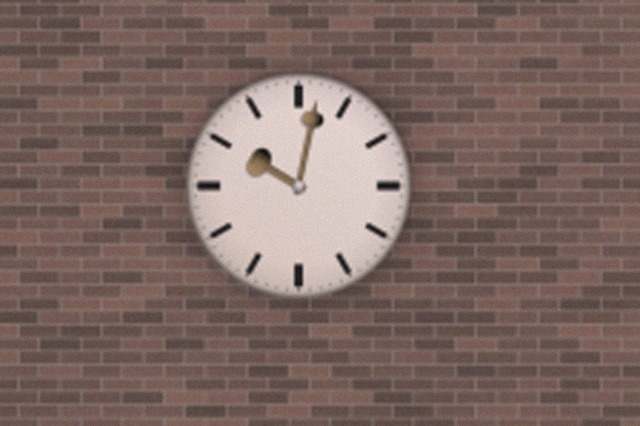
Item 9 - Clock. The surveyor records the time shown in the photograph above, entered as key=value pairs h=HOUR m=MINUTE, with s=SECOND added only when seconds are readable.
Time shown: h=10 m=2
